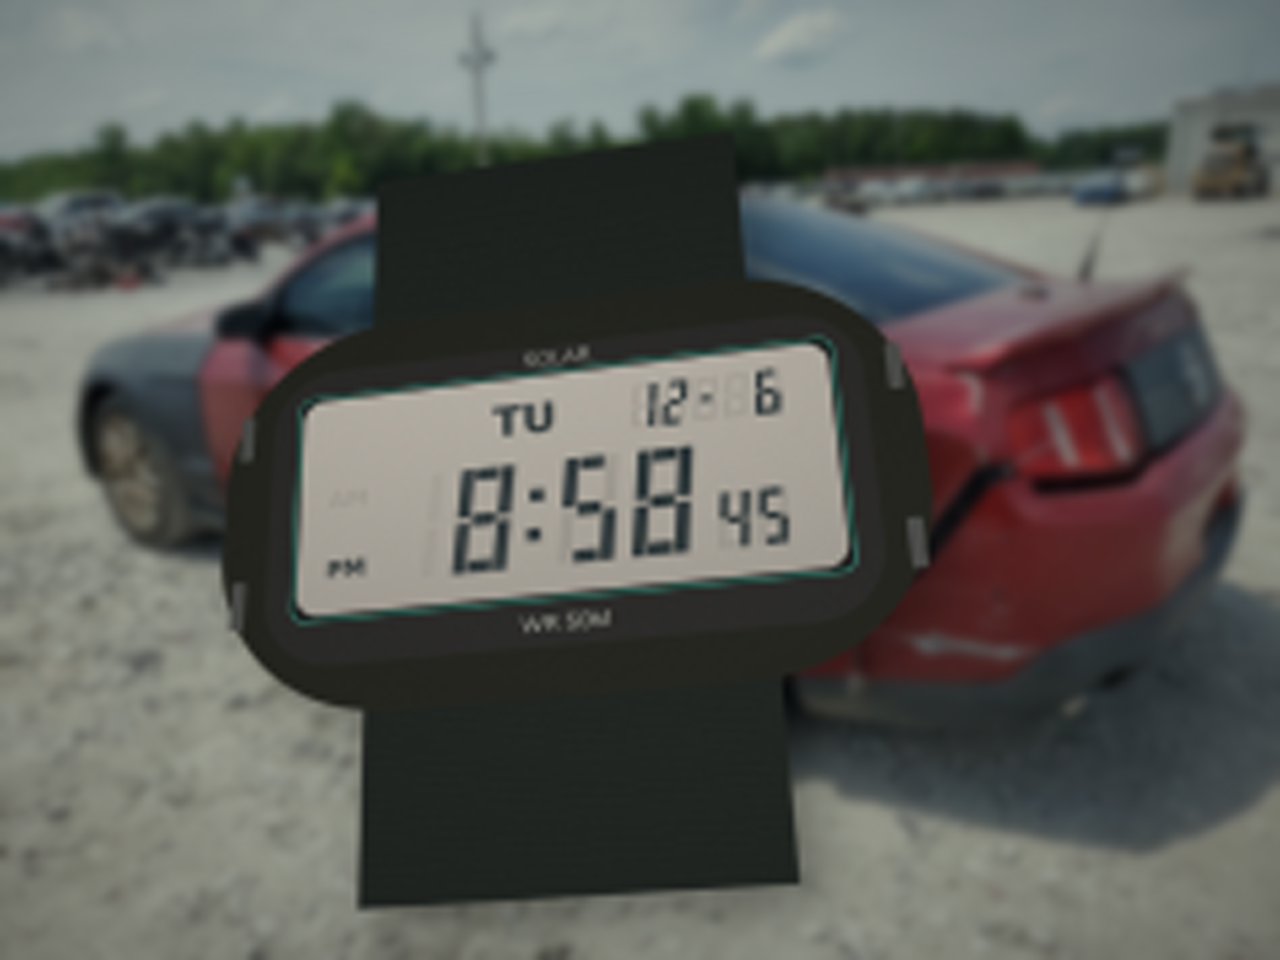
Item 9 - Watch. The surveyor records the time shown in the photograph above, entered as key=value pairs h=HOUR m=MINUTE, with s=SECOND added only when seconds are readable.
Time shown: h=8 m=58 s=45
